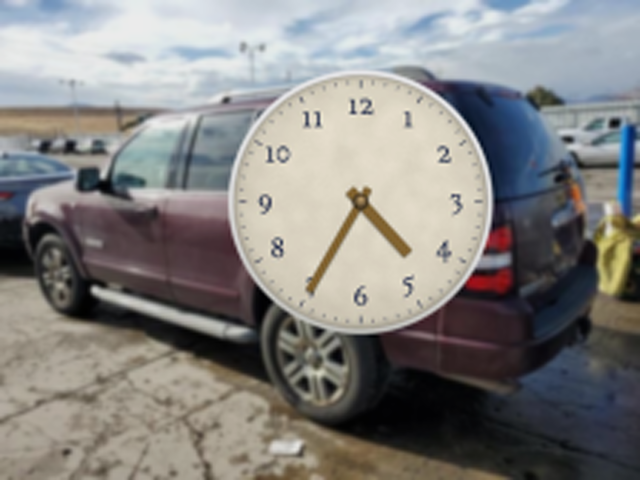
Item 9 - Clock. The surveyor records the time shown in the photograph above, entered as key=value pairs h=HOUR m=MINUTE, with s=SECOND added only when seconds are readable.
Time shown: h=4 m=35
